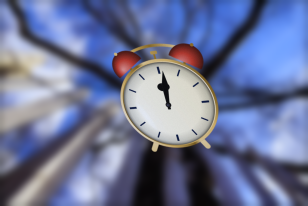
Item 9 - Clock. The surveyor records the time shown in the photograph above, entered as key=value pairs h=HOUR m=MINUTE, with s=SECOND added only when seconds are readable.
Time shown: h=12 m=1
